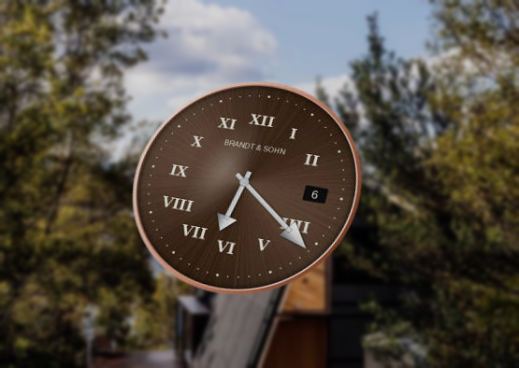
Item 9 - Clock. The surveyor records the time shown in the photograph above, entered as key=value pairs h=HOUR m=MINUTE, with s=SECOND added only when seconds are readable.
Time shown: h=6 m=21
